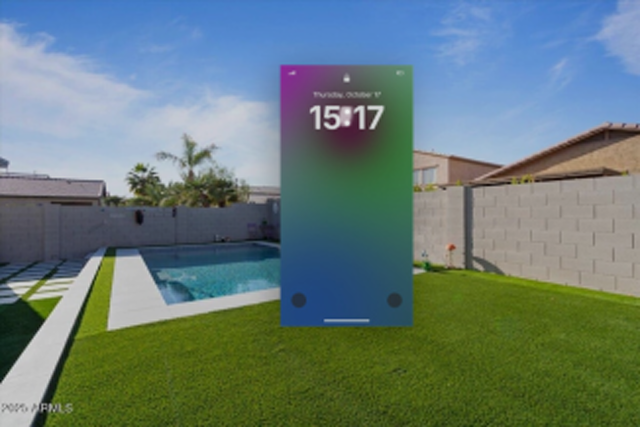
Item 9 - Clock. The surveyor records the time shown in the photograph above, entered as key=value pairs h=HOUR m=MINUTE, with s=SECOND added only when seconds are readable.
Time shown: h=15 m=17
